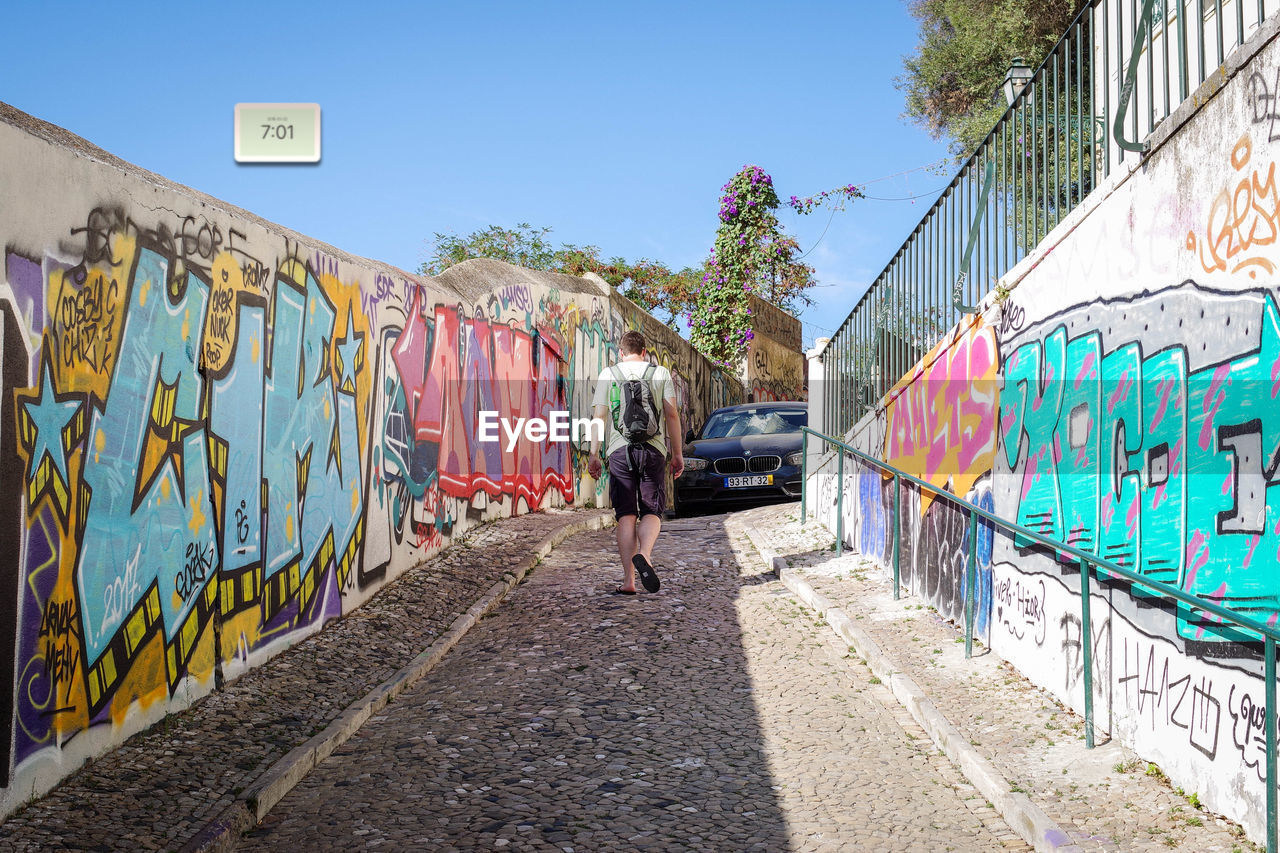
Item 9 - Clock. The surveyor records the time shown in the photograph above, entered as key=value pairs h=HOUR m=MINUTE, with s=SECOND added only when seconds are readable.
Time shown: h=7 m=1
